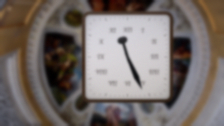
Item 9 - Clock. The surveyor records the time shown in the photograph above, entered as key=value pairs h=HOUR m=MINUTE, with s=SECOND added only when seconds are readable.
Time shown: h=11 m=26
